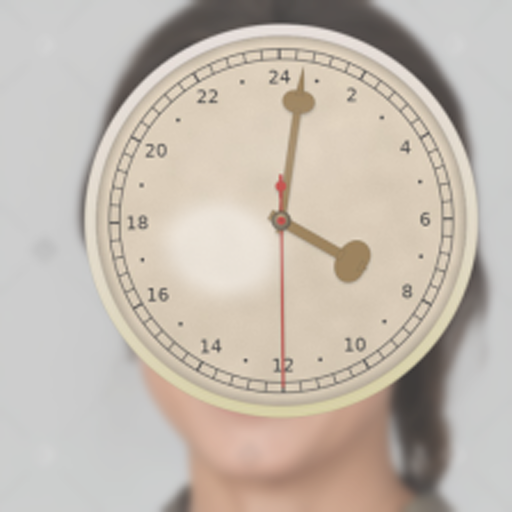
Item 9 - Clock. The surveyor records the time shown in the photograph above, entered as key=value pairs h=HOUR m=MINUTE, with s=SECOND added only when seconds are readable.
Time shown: h=8 m=1 s=30
